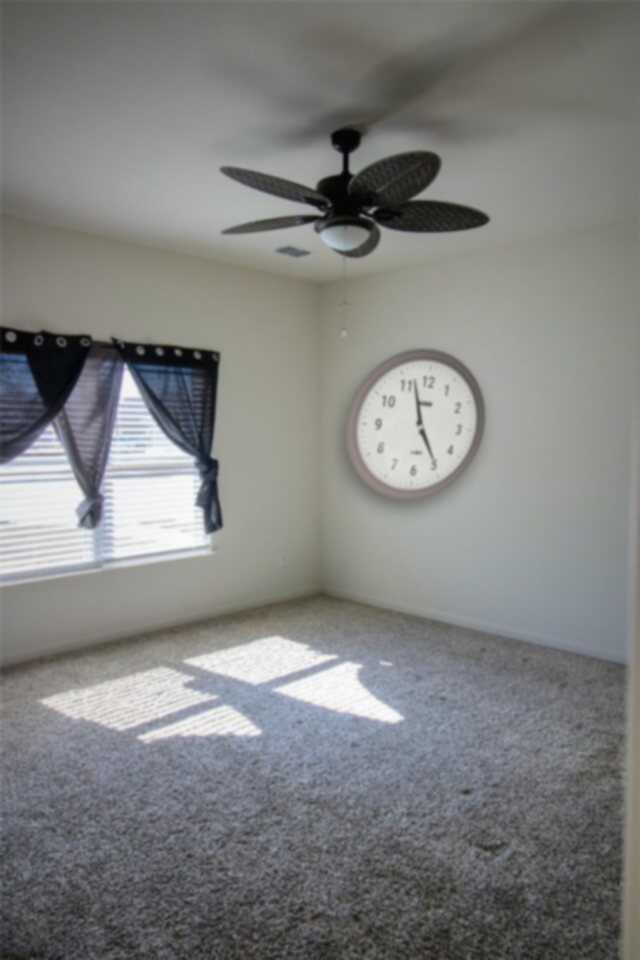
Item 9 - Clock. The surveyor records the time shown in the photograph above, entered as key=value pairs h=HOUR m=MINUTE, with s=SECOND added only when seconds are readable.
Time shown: h=4 m=57
